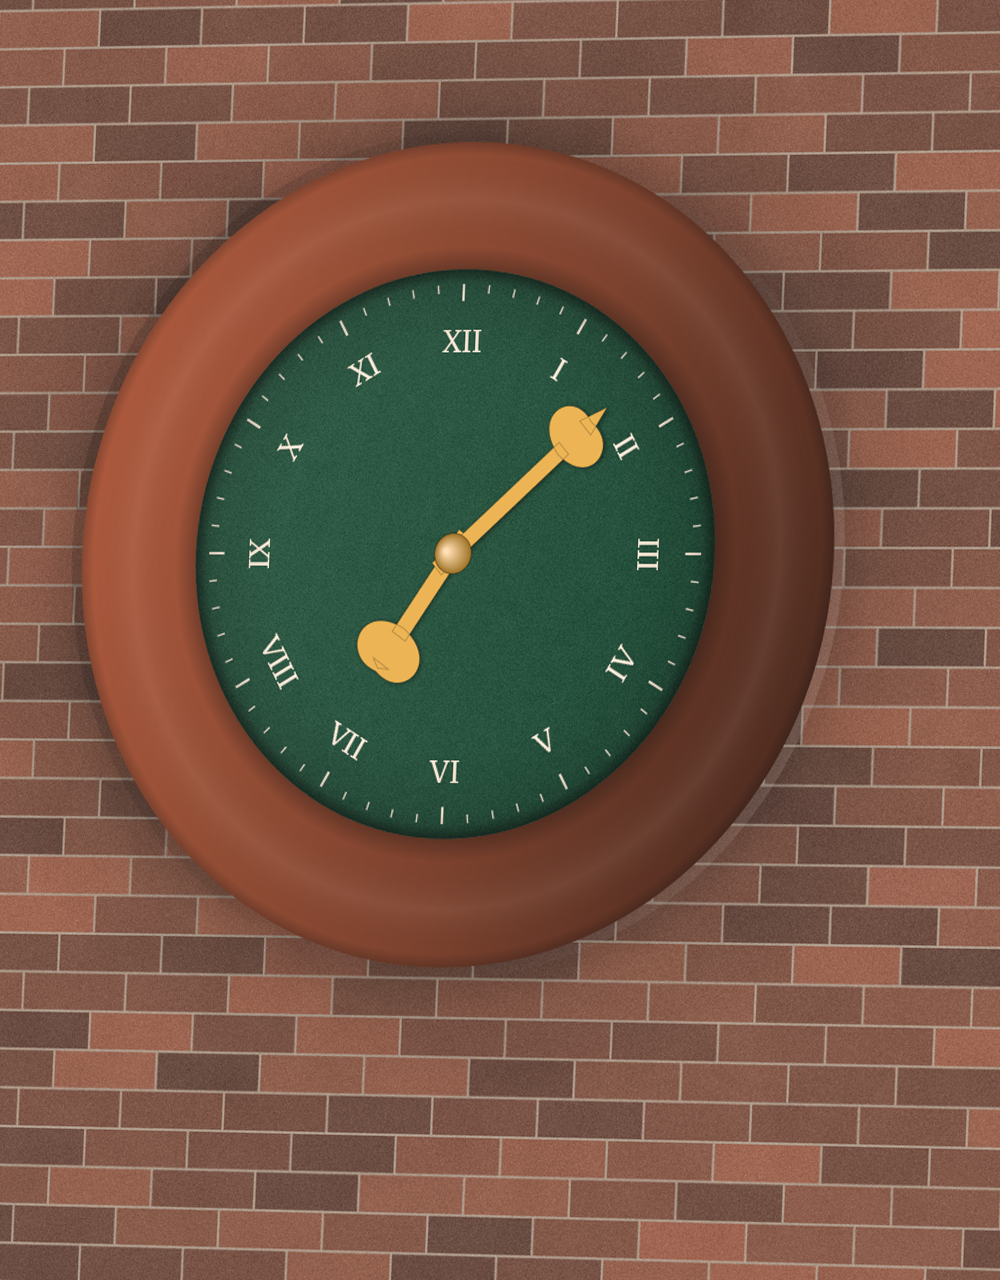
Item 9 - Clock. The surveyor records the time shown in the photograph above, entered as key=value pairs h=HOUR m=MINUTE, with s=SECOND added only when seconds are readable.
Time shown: h=7 m=8
